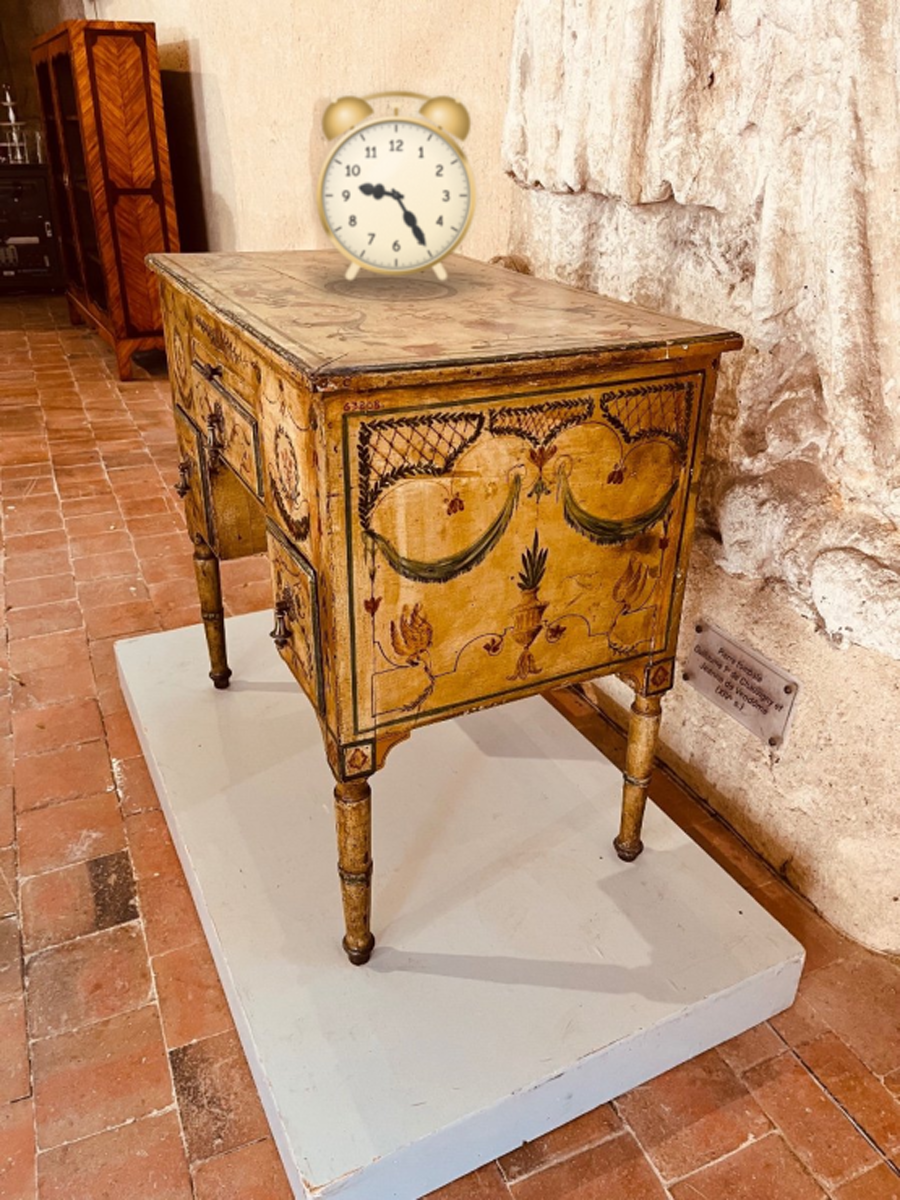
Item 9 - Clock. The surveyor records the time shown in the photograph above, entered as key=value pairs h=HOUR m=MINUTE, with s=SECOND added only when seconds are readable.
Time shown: h=9 m=25
